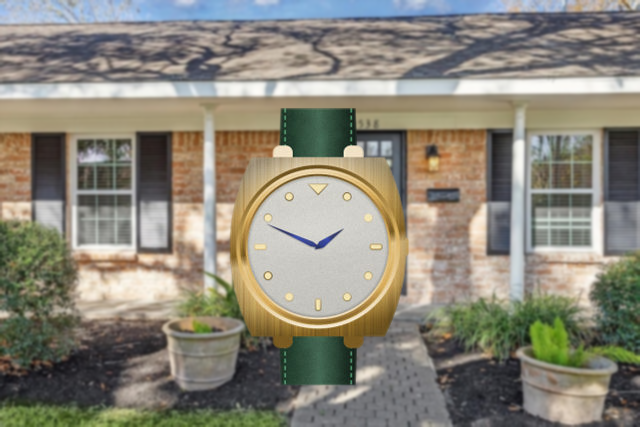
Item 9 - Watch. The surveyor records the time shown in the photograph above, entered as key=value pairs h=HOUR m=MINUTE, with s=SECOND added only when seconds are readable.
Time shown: h=1 m=49
